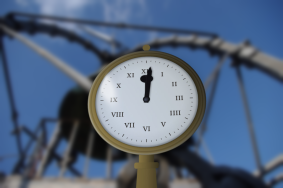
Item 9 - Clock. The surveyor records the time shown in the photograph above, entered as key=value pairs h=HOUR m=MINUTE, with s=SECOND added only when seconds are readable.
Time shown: h=12 m=1
